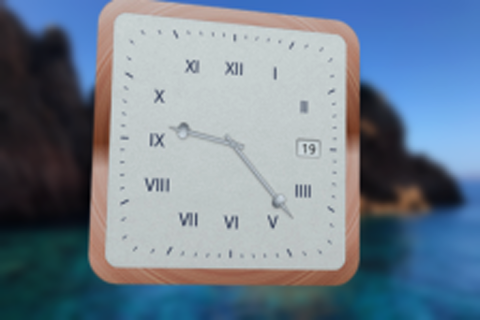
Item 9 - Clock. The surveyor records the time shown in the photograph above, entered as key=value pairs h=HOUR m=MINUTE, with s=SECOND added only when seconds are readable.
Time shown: h=9 m=23
